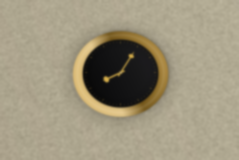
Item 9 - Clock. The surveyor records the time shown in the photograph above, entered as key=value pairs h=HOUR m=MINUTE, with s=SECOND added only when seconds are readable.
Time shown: h=8 m=5
